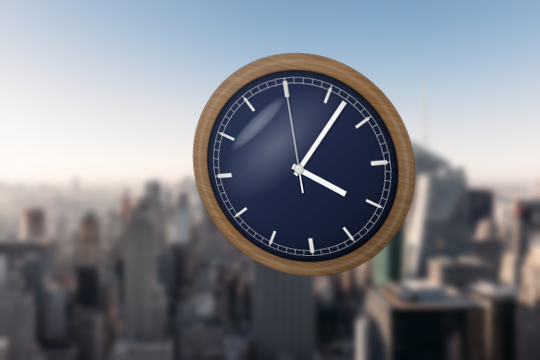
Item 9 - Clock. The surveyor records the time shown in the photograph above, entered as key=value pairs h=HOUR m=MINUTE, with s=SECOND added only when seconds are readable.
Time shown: h=4 m=7 s=0
